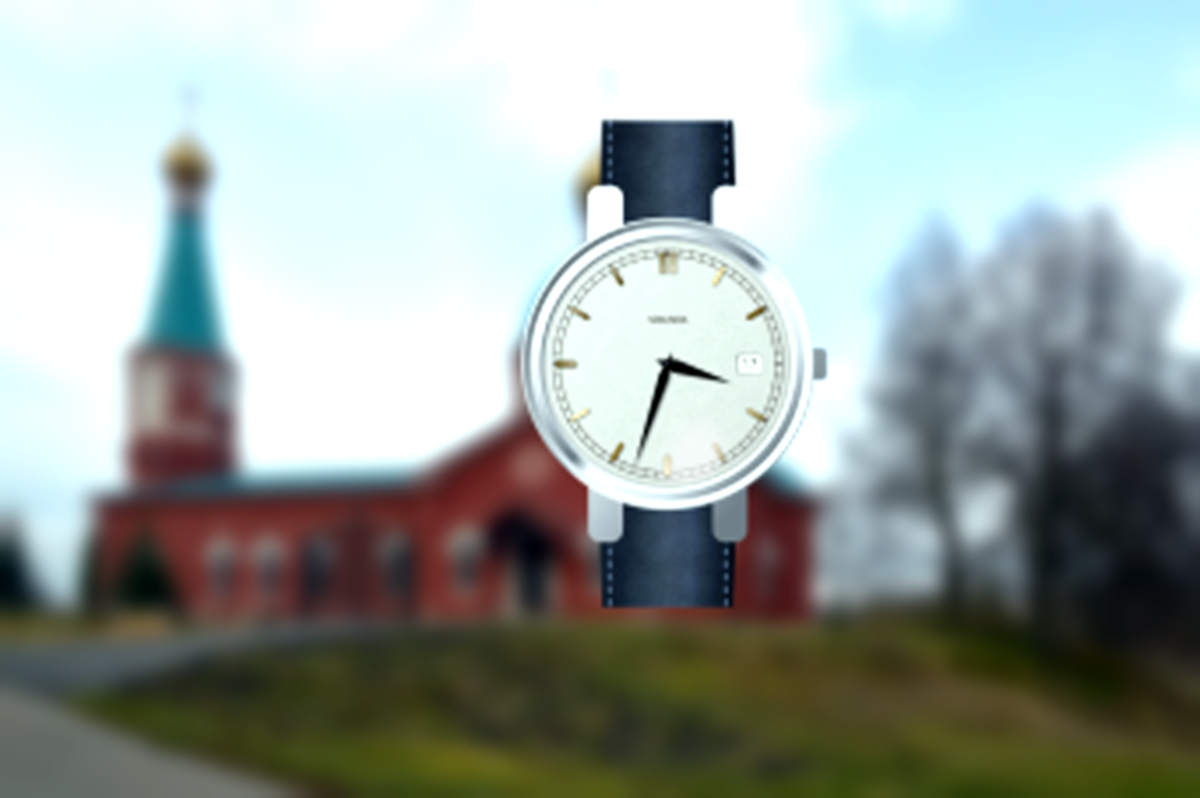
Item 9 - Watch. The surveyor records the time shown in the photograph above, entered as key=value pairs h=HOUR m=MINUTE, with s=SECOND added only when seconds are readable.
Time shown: h=3 m=33
